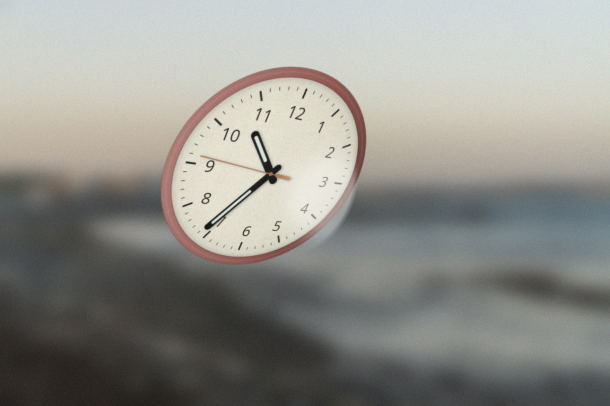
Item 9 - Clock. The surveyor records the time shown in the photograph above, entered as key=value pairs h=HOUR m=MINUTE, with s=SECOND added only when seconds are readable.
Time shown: h=10 m=35 s=46
